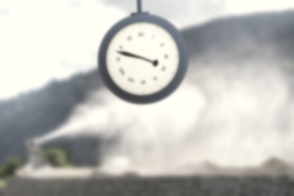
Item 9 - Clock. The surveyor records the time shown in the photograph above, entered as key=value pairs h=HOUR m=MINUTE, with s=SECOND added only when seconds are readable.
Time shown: h=3 m=48
